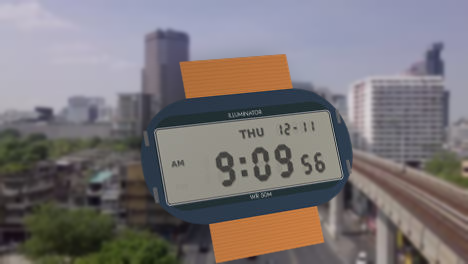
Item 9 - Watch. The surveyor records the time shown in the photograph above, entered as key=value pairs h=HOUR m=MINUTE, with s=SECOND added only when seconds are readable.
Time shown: h=9 m=9 s=56
